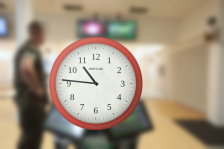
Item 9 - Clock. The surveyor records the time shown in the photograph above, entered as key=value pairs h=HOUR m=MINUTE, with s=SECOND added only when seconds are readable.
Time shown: h=10 m=46
